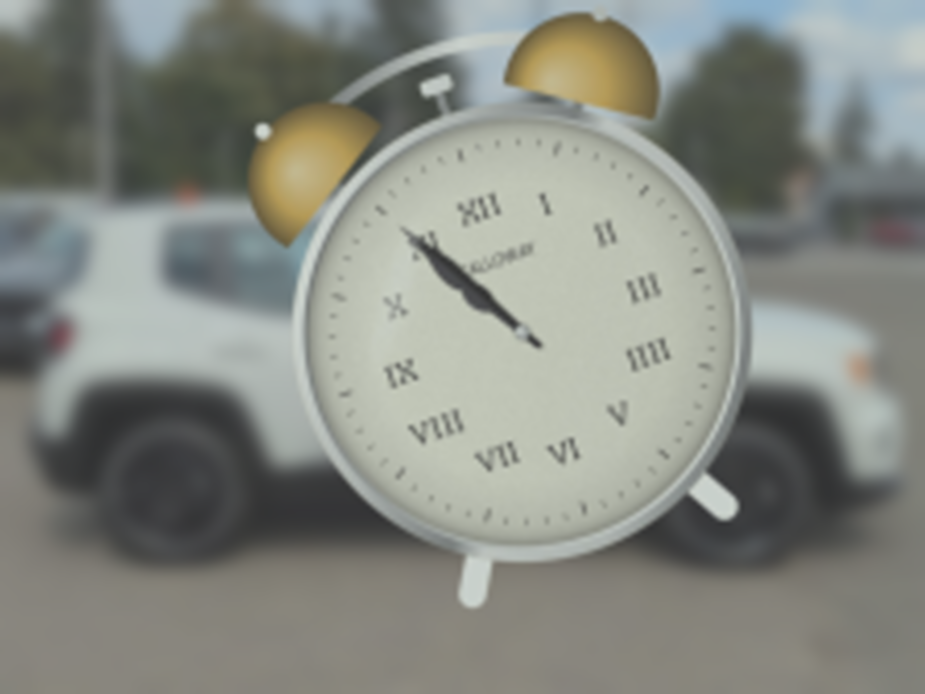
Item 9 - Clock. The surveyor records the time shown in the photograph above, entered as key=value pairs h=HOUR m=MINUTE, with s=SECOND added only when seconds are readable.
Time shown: h=10 m=55
